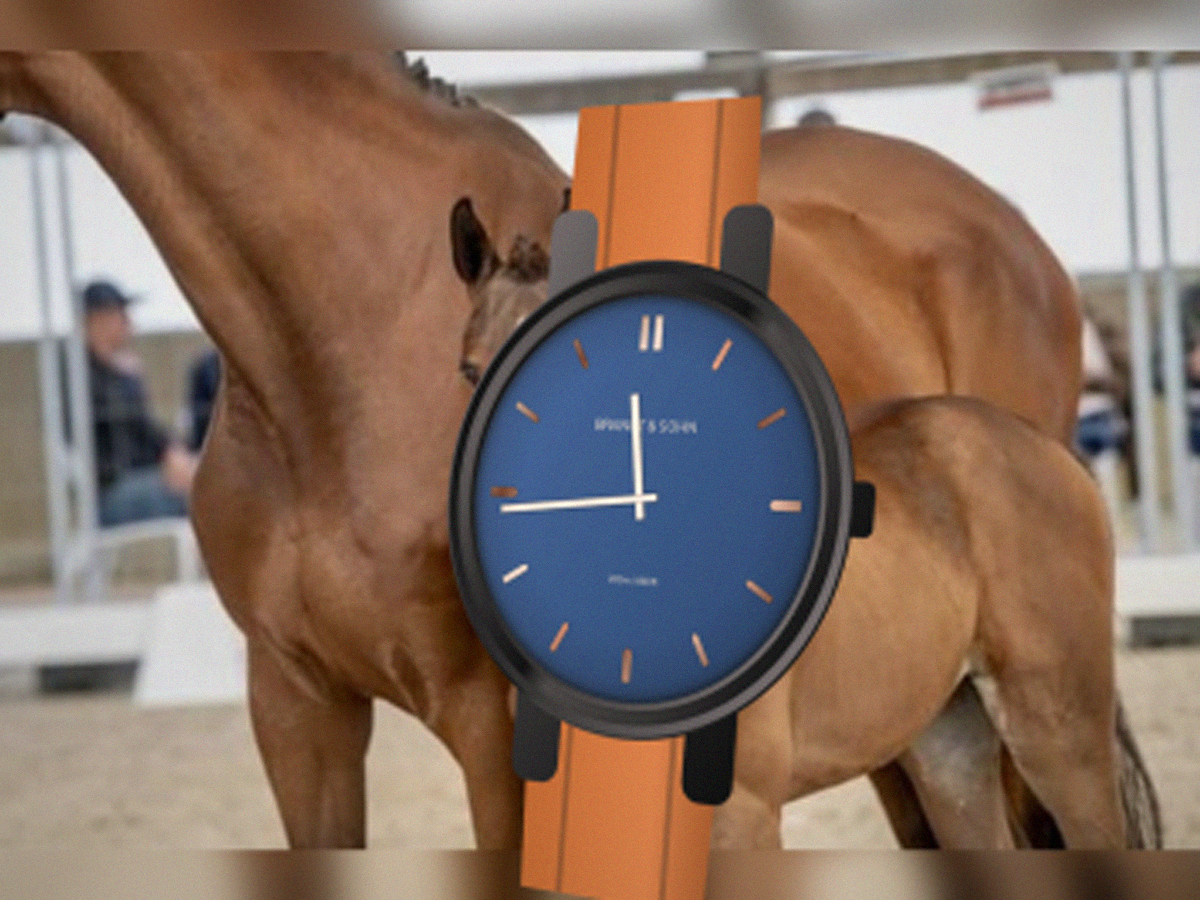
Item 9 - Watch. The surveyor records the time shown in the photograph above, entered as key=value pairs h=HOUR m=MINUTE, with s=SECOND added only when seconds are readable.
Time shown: h=11 m=44
